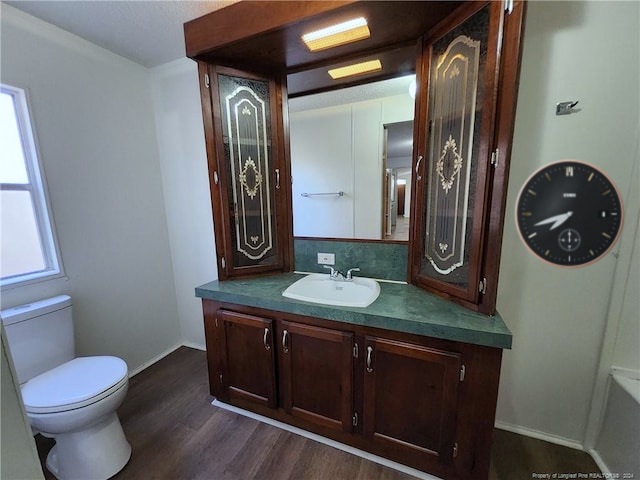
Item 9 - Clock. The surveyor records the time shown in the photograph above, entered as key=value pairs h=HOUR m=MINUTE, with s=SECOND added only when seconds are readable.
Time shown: h=7 m=42
